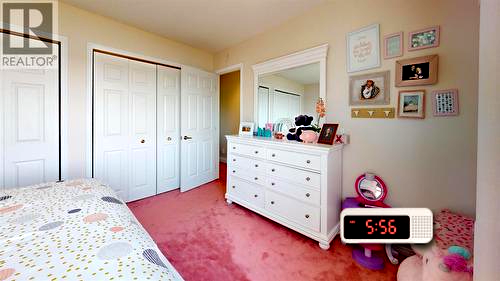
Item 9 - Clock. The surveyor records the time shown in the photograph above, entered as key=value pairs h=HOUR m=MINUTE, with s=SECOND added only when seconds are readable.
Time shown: h=5 m=56
